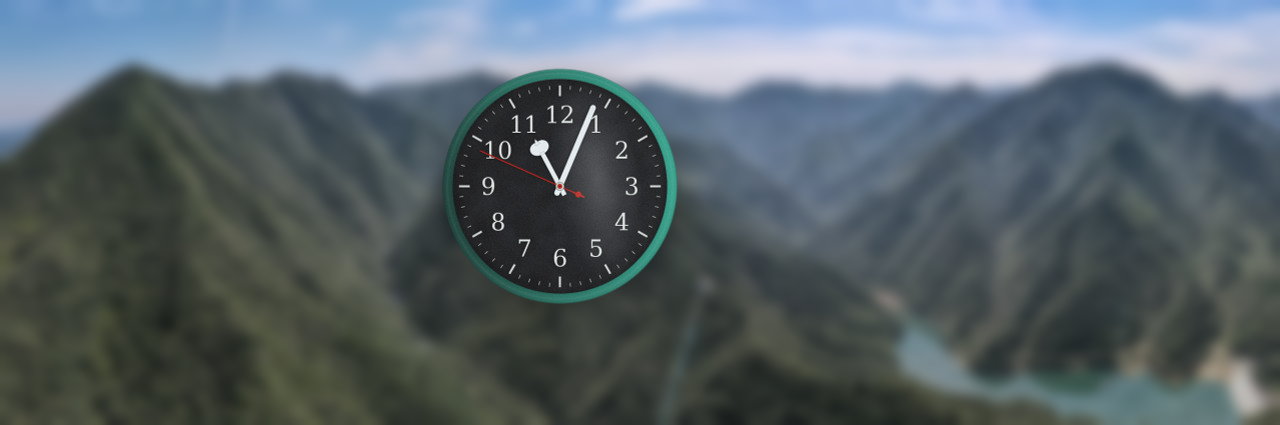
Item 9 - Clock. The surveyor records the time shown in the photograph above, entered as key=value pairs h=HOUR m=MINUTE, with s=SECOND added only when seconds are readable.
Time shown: h=11 m=3 s=49
